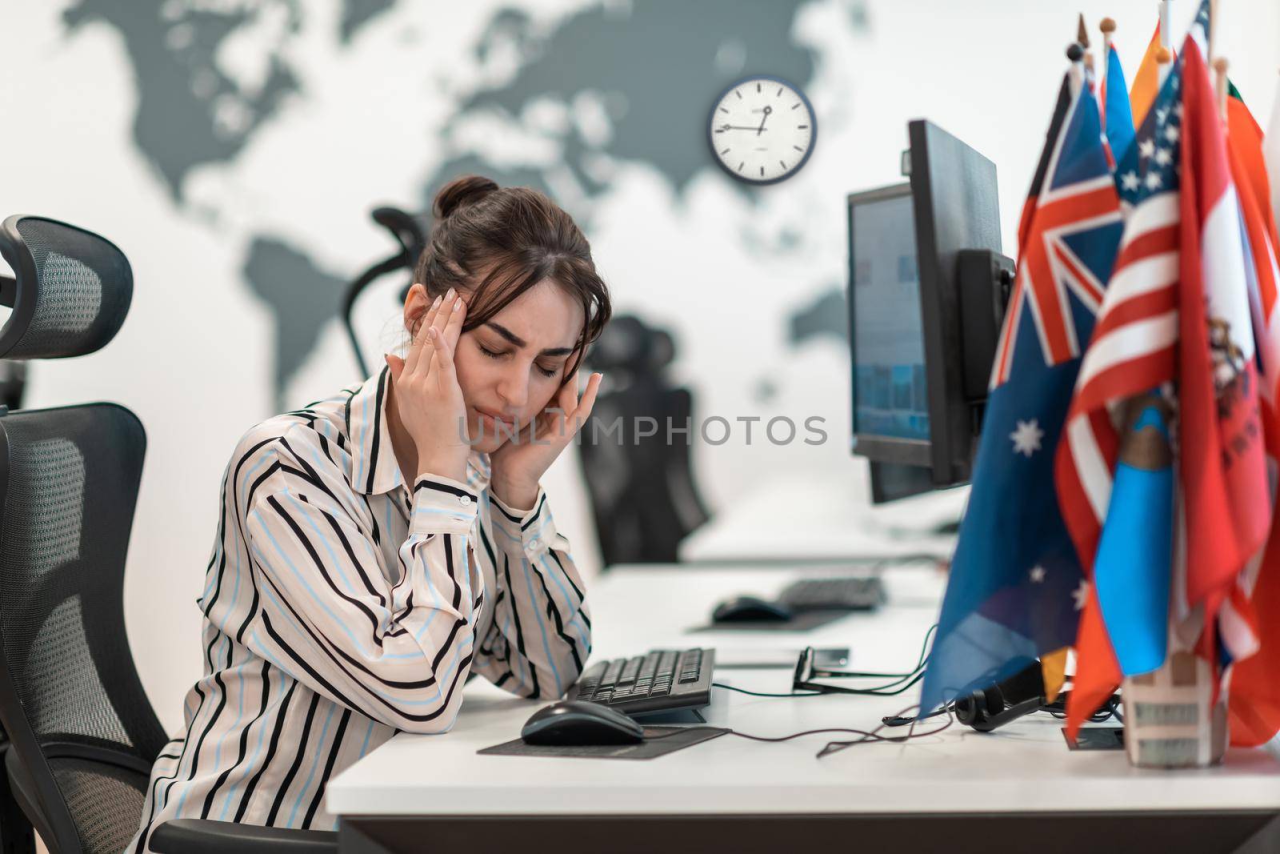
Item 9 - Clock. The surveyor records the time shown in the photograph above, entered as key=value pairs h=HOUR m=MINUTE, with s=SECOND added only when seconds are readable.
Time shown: h=12 m=46
